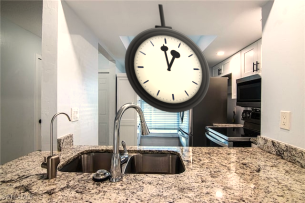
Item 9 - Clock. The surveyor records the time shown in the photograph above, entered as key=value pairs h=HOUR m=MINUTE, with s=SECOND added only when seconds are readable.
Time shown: h=12 m=59
